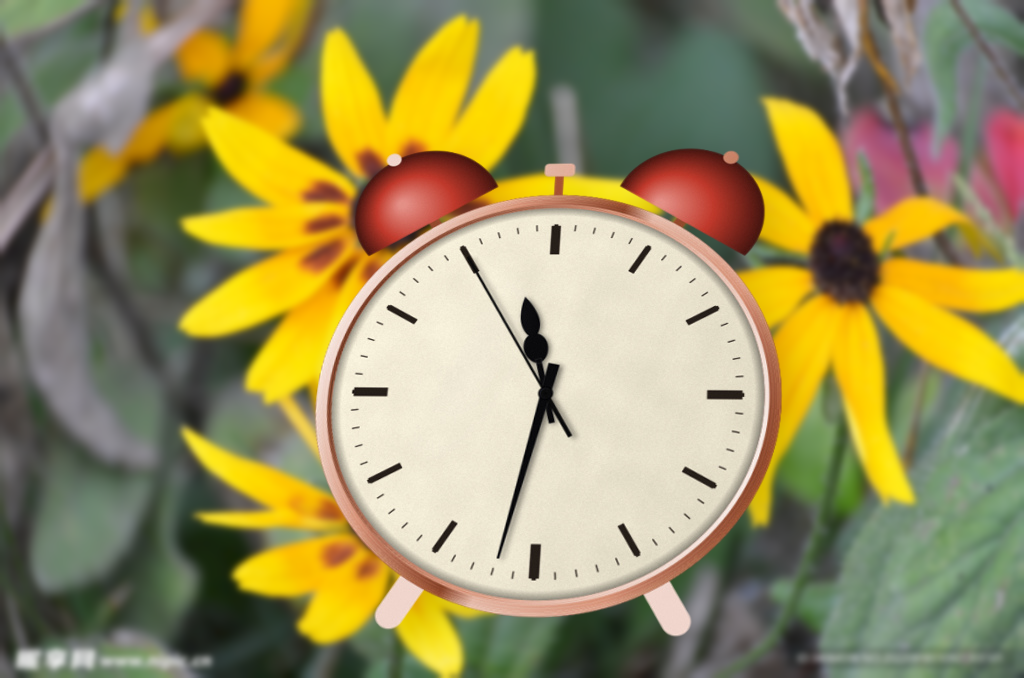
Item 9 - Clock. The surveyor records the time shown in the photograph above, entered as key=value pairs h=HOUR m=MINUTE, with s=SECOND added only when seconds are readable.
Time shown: h=11 m=31 s=55
